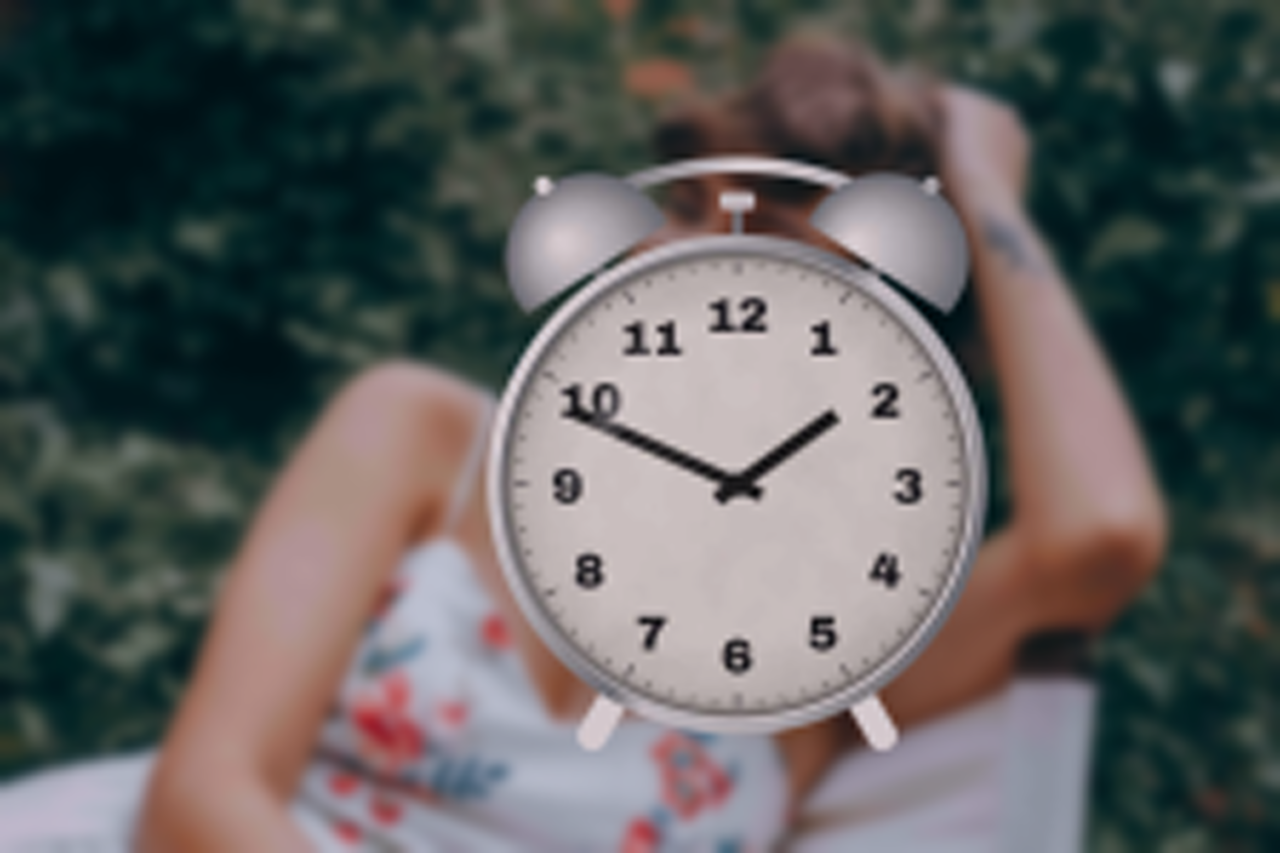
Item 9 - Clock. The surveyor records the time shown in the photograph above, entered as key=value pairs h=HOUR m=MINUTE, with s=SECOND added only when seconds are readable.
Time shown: h=1 m=49
